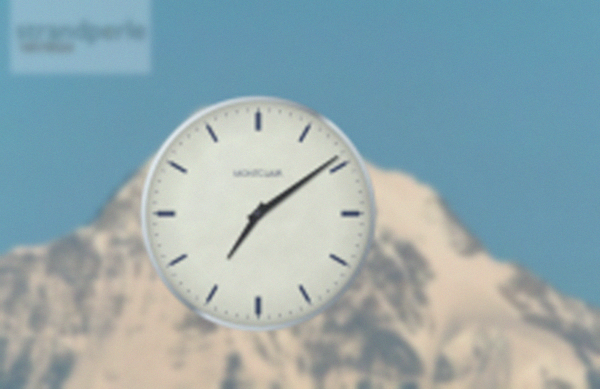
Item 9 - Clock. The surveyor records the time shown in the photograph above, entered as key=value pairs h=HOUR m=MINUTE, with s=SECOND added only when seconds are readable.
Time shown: h=7 m=9
